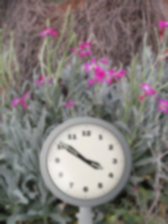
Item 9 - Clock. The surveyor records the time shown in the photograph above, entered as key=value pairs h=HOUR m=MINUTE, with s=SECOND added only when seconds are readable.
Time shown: h=3 m=51
